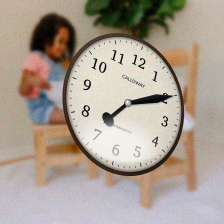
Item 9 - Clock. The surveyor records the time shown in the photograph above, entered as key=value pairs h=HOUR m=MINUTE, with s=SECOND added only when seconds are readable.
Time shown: h=7 m=10
